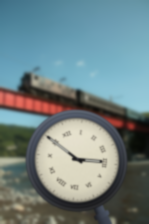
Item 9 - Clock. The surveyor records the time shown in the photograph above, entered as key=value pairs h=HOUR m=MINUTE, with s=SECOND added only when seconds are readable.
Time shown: h=3 m=55
